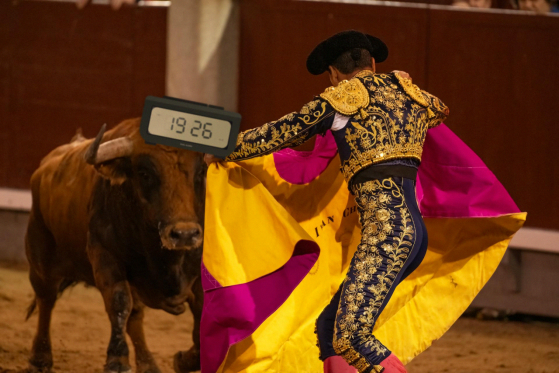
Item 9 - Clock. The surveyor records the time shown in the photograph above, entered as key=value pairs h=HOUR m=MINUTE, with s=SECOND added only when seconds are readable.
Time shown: h=19 m=26
